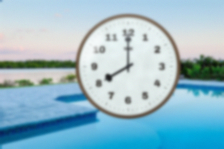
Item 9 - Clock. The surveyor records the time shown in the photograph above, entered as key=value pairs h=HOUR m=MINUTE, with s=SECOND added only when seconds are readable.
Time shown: h=8 m=0
